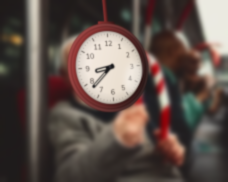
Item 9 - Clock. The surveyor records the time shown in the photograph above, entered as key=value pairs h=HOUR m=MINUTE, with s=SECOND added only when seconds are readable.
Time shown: h=8 m=38
